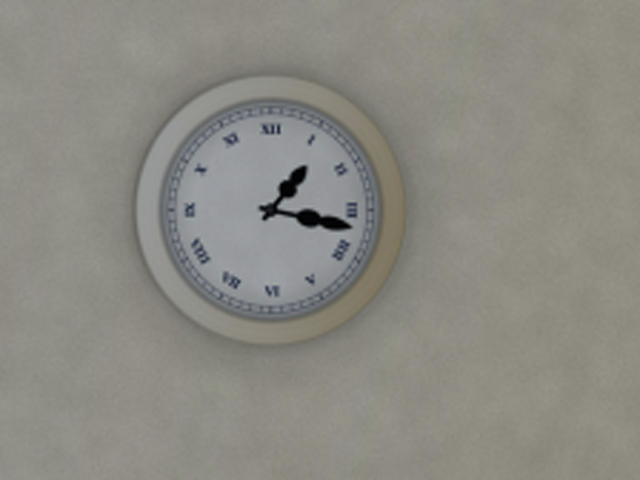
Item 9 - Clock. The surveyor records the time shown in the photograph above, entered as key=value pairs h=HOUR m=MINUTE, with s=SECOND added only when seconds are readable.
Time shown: h=1 m=17
